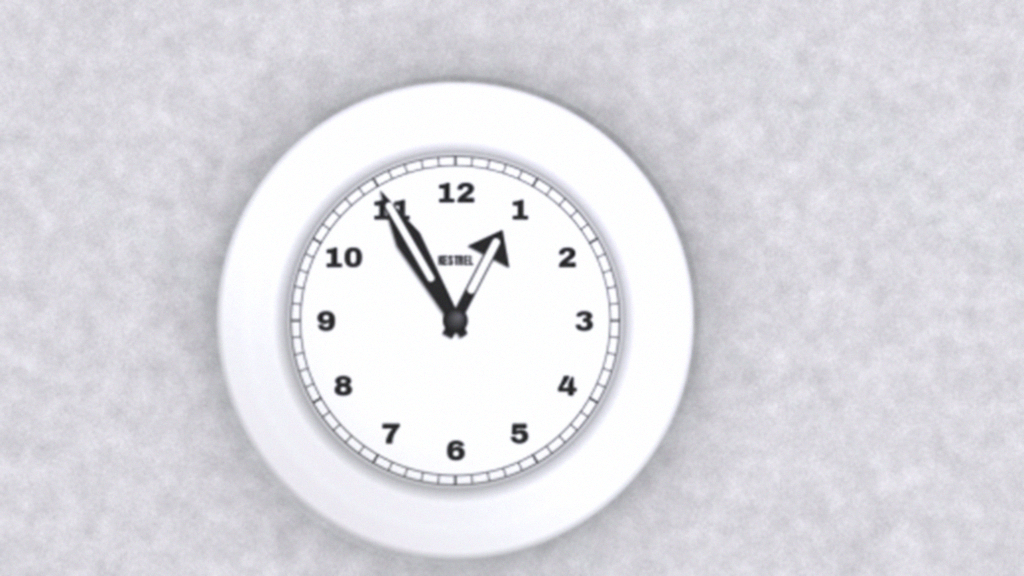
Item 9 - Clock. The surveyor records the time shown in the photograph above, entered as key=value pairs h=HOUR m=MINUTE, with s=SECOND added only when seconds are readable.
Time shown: h=12 m=55
